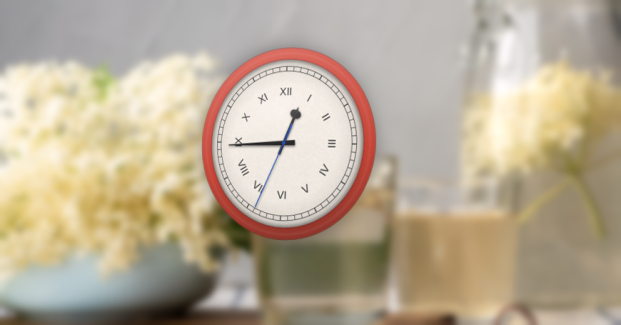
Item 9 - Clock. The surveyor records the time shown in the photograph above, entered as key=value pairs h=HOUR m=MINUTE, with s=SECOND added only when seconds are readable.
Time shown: h=12 m=44 s=34
